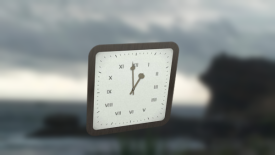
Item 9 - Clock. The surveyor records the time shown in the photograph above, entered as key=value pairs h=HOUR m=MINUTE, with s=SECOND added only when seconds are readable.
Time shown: h=12 m=59
